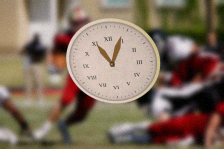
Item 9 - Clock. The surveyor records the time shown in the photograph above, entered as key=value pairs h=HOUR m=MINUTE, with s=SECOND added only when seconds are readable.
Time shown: h=11 m=4
